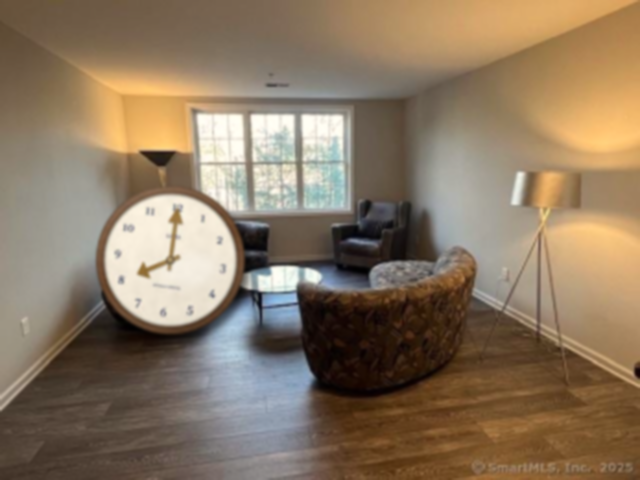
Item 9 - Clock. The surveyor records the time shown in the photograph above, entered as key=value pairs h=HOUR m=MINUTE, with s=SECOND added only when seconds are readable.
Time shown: h=8 m=0
